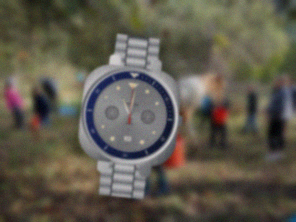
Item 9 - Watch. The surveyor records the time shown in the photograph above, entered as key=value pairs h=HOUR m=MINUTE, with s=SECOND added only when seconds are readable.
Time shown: h=11 m=1
